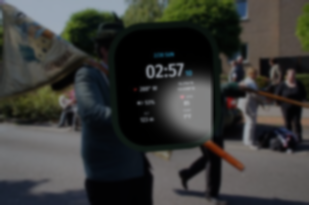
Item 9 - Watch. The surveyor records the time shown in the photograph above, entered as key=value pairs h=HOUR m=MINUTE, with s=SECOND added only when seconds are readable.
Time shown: h=2 m=57
